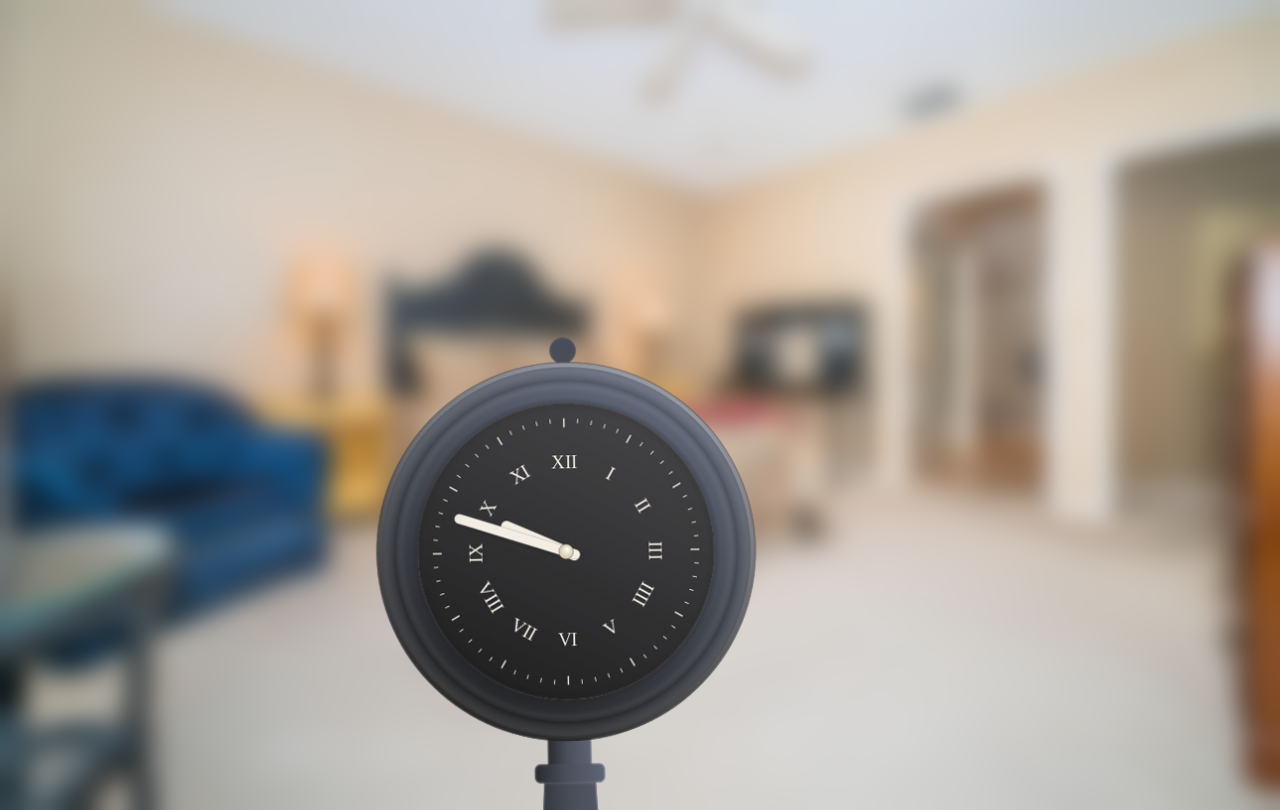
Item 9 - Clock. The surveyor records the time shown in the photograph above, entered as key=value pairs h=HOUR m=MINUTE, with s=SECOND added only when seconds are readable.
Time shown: h=9 m=48
